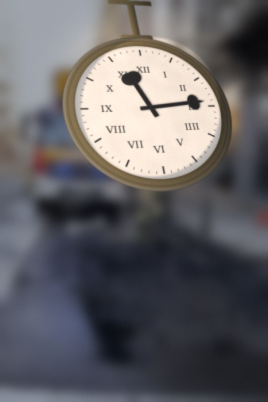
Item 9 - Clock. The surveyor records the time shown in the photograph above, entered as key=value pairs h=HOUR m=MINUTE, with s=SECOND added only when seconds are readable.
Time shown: h=11 m=14
